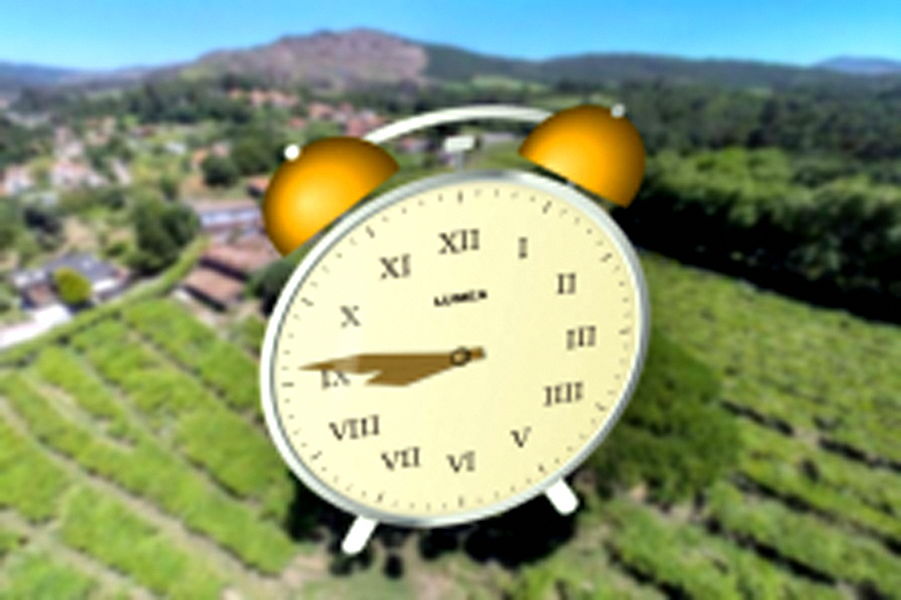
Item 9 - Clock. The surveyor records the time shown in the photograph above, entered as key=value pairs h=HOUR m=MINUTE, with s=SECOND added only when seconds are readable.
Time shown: h=8 m=46
